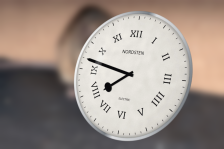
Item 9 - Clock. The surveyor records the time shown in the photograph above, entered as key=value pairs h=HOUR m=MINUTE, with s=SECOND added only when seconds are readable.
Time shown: h=7 m=47
